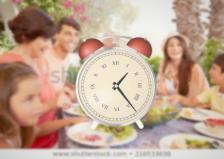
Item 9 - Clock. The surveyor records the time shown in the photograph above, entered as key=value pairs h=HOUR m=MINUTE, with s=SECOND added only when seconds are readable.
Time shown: h=1 m=24
